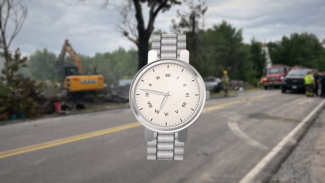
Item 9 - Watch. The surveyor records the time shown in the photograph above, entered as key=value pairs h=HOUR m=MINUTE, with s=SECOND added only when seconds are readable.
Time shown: h=6 m=47
